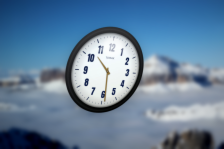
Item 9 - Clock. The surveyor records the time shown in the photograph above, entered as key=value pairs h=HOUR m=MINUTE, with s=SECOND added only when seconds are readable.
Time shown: h=10 m=29
